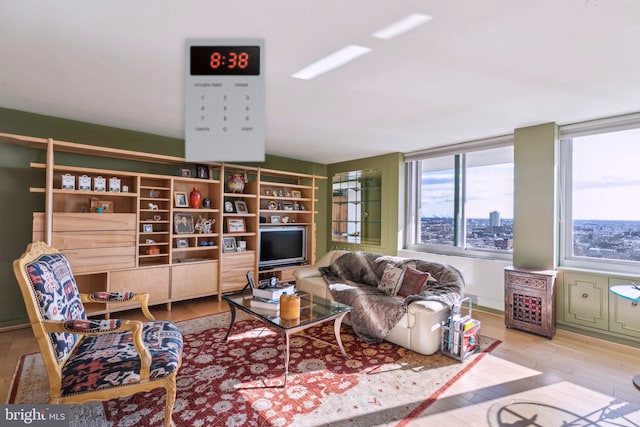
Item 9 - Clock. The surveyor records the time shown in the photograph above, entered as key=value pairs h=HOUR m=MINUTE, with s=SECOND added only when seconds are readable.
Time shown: h=8 m=38
